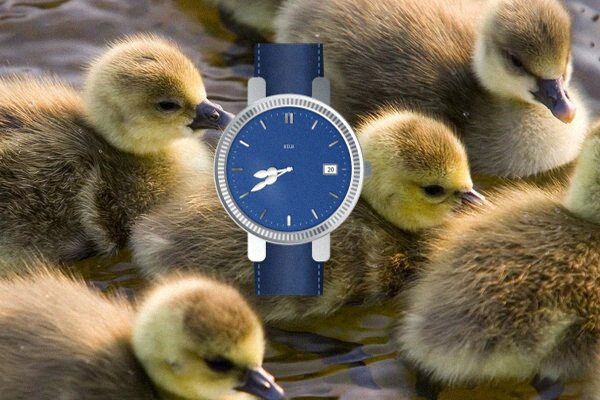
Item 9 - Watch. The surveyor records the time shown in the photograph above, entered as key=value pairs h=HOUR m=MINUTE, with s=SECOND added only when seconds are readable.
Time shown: h=8 m=40
